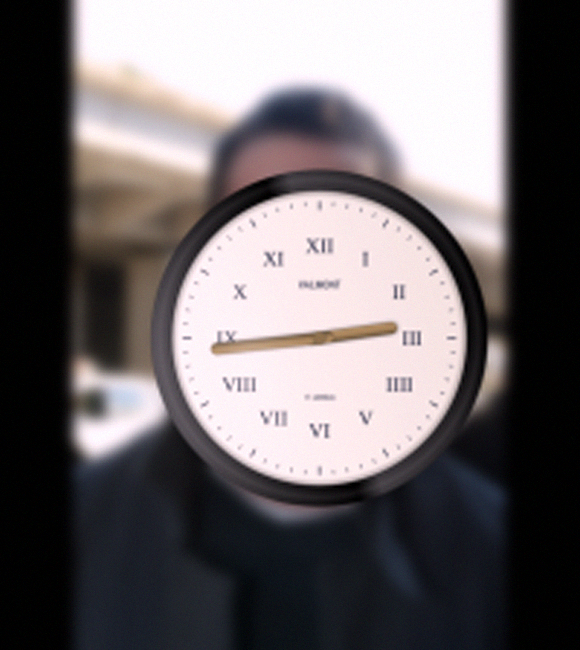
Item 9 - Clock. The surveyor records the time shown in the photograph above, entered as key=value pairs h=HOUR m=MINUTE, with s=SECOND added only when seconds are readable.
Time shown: h=2 m=44
